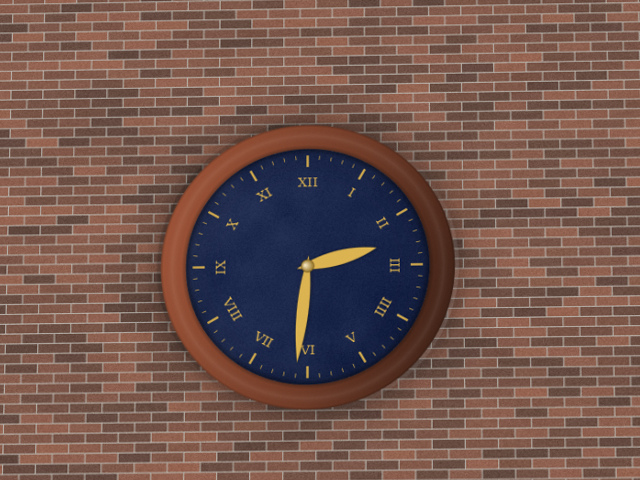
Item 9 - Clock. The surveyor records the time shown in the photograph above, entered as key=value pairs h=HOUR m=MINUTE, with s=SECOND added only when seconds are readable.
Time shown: h=2 m=31
